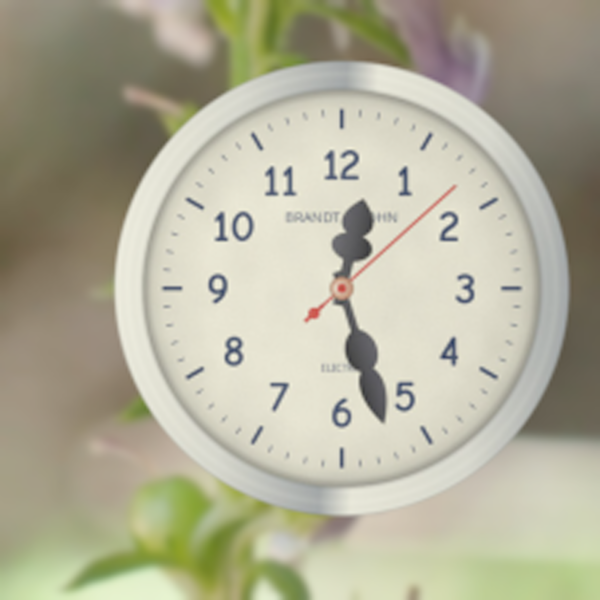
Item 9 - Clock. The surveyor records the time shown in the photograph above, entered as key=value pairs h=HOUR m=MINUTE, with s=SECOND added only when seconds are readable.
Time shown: h=12 m=27 s=8
